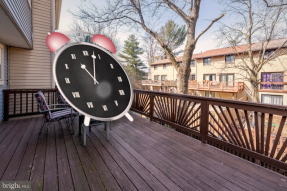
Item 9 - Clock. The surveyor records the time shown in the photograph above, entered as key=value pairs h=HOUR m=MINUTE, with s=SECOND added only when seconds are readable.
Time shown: h=11 m=3
